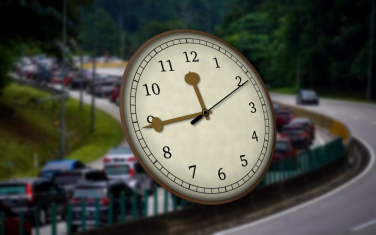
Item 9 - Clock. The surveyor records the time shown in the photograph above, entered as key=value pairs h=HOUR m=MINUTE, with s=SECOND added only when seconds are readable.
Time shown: h=11 m=44 s=11
